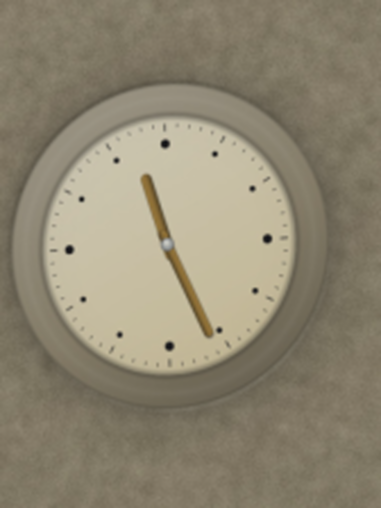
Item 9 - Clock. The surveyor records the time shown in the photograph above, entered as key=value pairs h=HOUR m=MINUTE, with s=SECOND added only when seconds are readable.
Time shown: h=11 m=26
